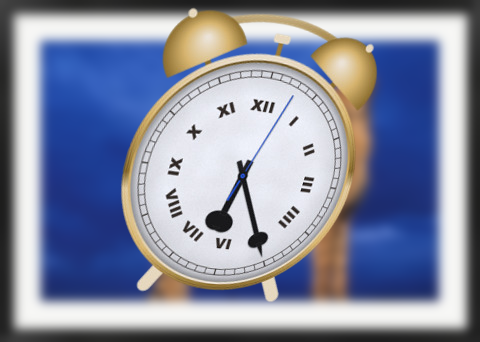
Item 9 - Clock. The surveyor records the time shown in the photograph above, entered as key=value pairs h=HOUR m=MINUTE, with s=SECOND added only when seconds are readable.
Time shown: h=6 m=25 s=3
